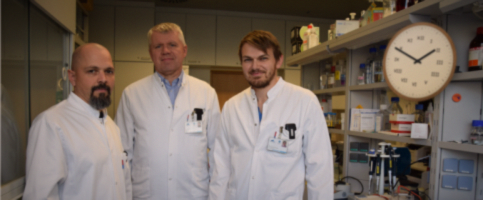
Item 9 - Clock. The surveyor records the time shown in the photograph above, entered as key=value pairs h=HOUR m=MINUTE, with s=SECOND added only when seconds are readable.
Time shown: h=1 m=49
